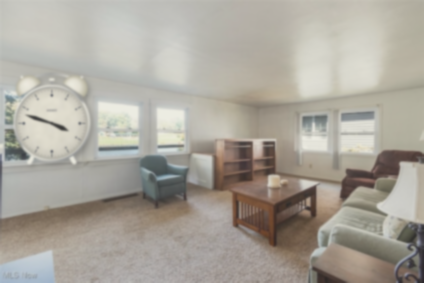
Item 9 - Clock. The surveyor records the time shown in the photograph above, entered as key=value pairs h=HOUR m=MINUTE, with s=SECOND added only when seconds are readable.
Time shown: h=3 m=48
